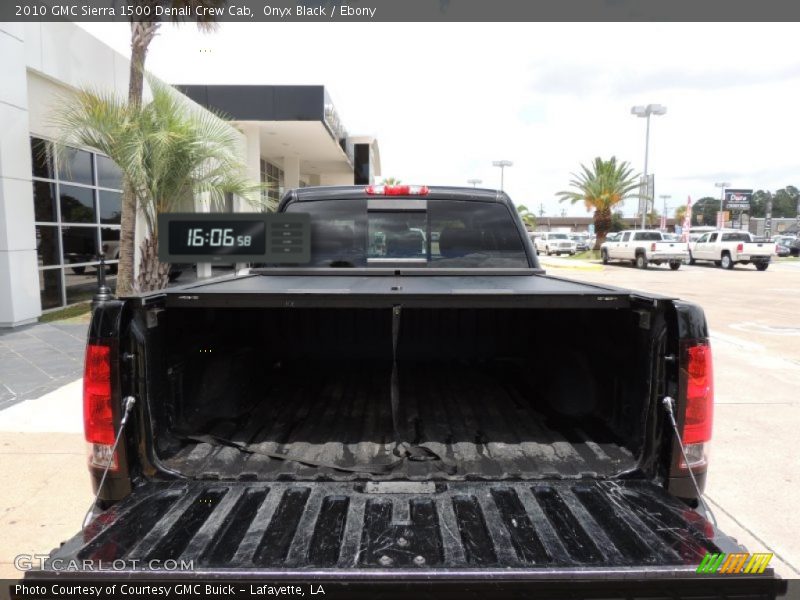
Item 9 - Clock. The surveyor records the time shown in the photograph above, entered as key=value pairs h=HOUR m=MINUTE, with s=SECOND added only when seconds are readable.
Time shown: h=16 m=6
